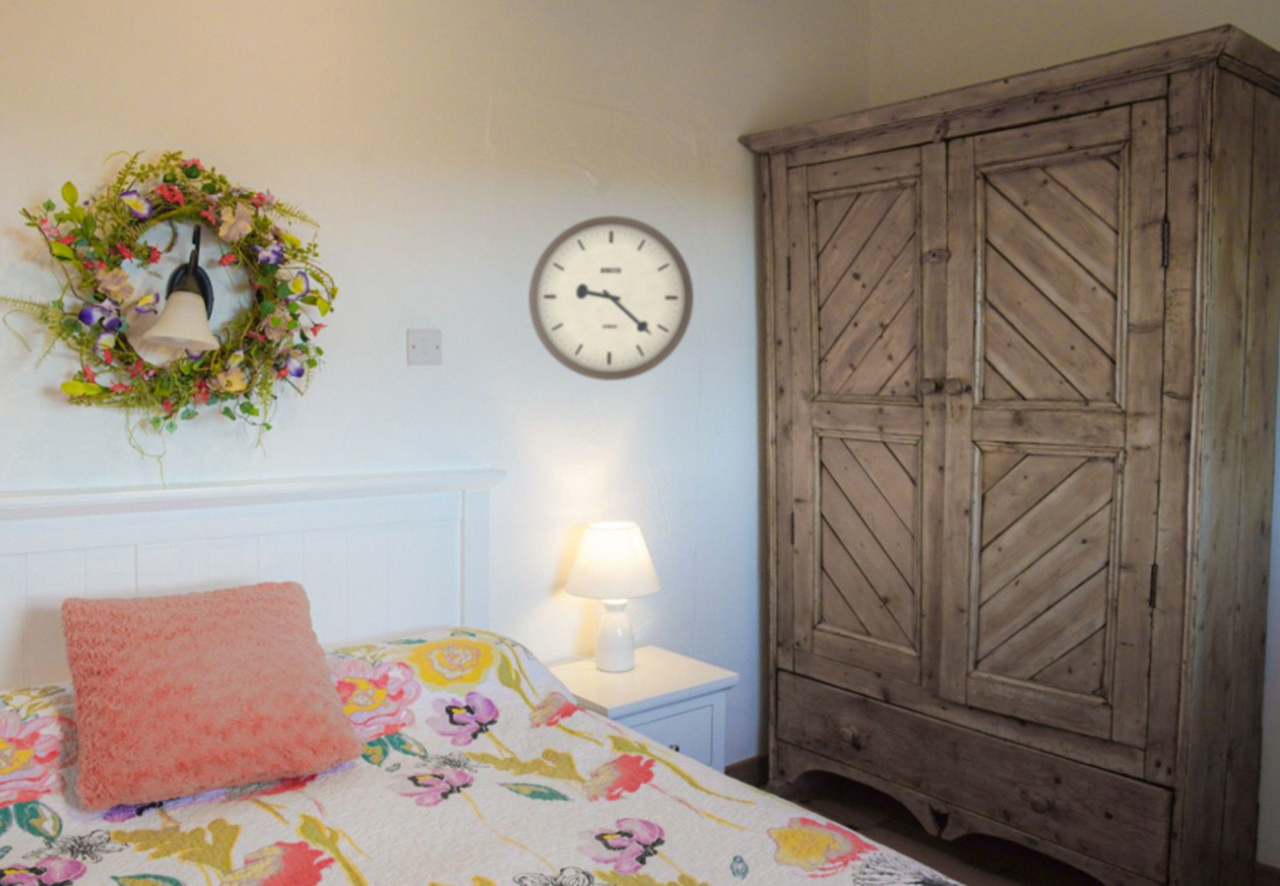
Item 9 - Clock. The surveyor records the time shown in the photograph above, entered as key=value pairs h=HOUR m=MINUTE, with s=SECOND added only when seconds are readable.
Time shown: h=9 m=22
